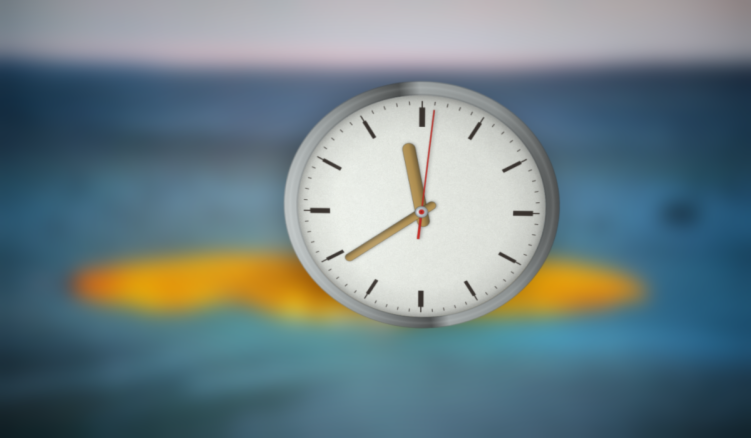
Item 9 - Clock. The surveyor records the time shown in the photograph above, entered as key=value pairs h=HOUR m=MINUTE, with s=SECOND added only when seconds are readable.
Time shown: h=11 m=39 s=1
